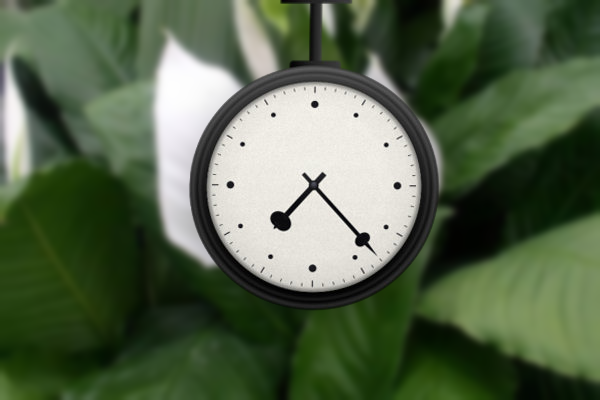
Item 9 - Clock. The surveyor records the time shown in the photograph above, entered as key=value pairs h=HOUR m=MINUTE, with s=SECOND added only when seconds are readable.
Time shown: h=7 m=23
